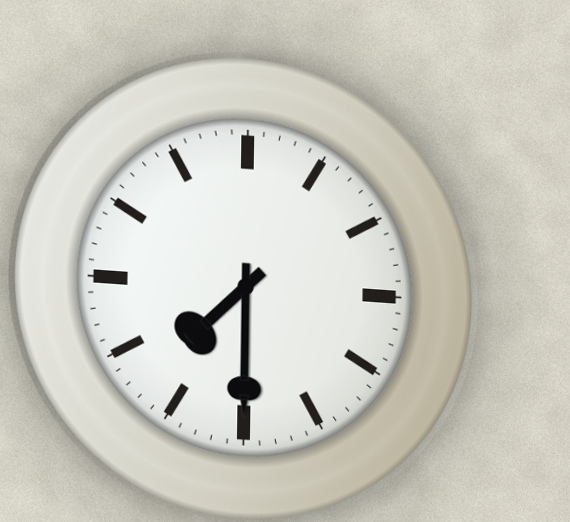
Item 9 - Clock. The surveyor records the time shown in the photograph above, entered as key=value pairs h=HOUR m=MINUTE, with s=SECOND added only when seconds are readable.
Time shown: h=7 m=30
